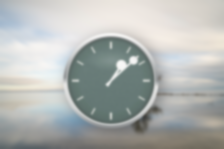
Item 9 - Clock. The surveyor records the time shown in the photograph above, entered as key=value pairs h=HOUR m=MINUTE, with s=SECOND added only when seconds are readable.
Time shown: h=1 m=8
